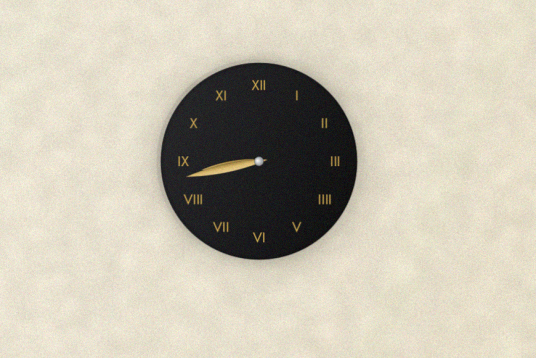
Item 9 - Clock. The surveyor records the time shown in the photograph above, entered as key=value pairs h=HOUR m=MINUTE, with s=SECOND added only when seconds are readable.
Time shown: h=8 m=43
